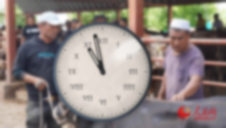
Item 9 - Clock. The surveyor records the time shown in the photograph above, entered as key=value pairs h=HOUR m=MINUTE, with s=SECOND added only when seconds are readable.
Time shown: h=10 m=58
